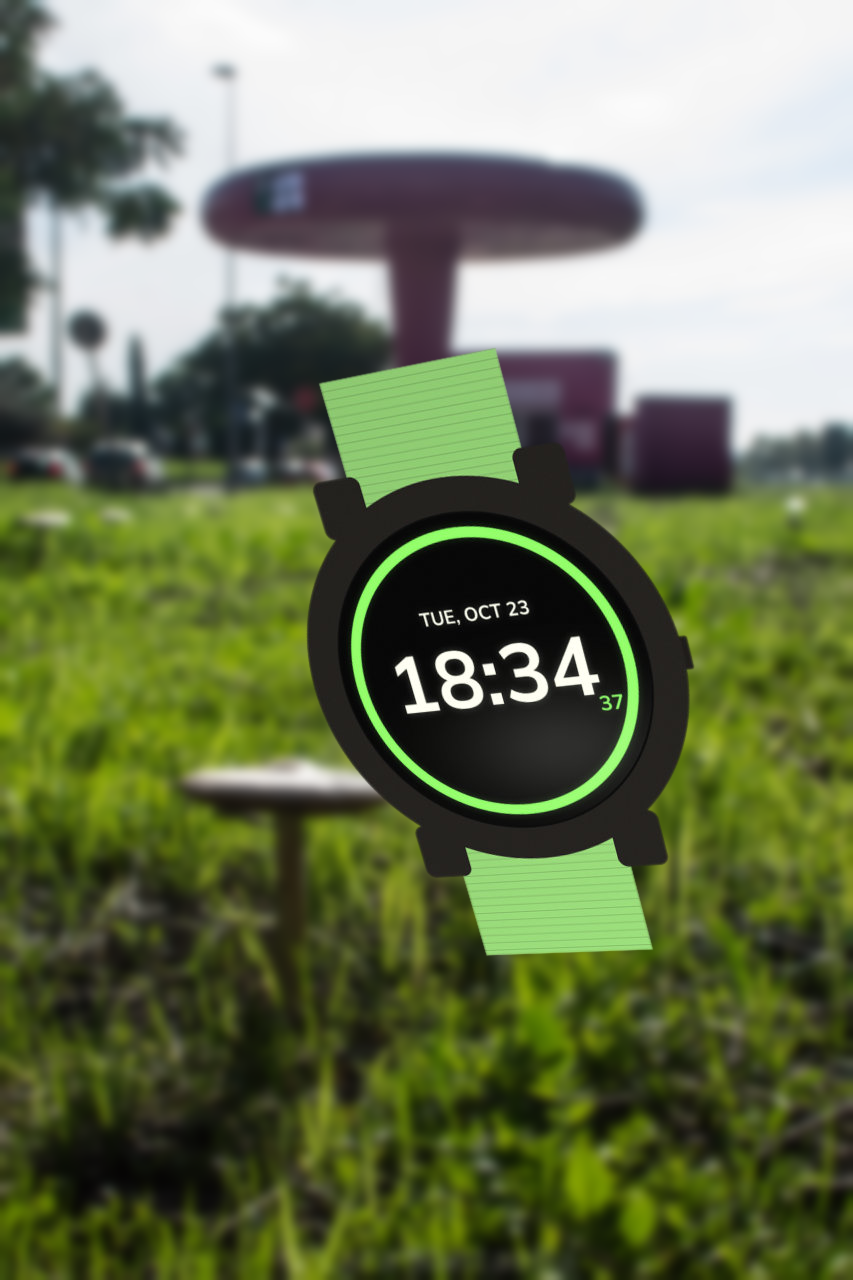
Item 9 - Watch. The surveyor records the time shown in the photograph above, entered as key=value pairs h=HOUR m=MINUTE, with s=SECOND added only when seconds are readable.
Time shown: h=18 m=34 s=37
